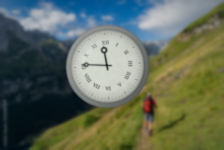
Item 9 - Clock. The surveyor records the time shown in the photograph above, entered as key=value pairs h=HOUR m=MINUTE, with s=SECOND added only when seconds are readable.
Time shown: h=11 m=46
